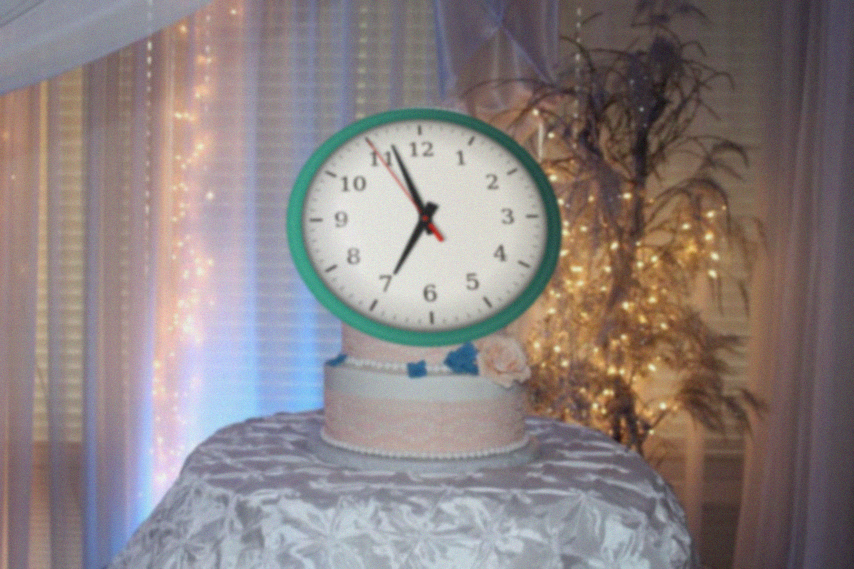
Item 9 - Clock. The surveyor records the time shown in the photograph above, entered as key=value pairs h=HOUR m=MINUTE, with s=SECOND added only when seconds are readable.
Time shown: h=6 m=56 s=55
